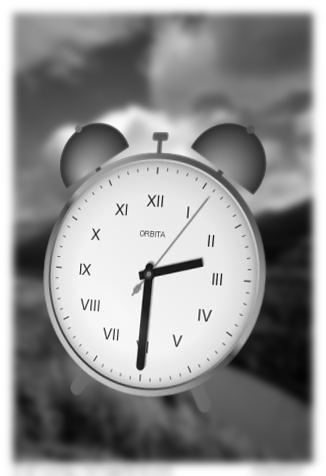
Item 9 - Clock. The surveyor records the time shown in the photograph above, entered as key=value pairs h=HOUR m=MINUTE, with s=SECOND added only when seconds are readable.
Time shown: h=2 m=30 s=6
